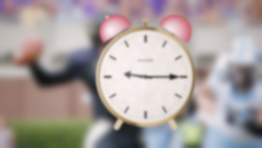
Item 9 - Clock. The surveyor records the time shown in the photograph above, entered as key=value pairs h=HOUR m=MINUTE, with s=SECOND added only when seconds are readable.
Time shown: h=9 m=15
